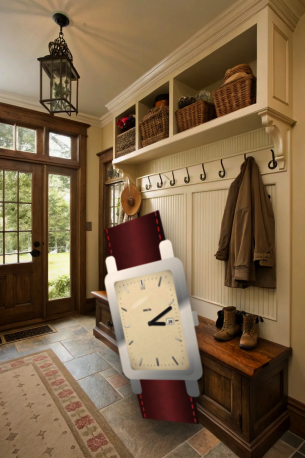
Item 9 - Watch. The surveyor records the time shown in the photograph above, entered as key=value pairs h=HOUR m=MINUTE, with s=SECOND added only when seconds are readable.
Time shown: h=3 m=11
